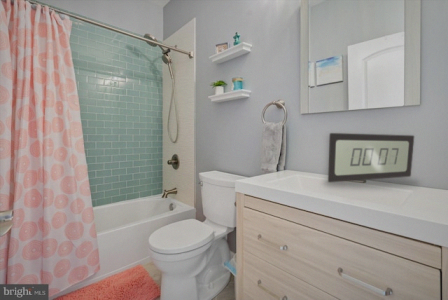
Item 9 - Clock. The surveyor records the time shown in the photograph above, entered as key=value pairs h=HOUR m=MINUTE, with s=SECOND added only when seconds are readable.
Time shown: h=0 m=7
